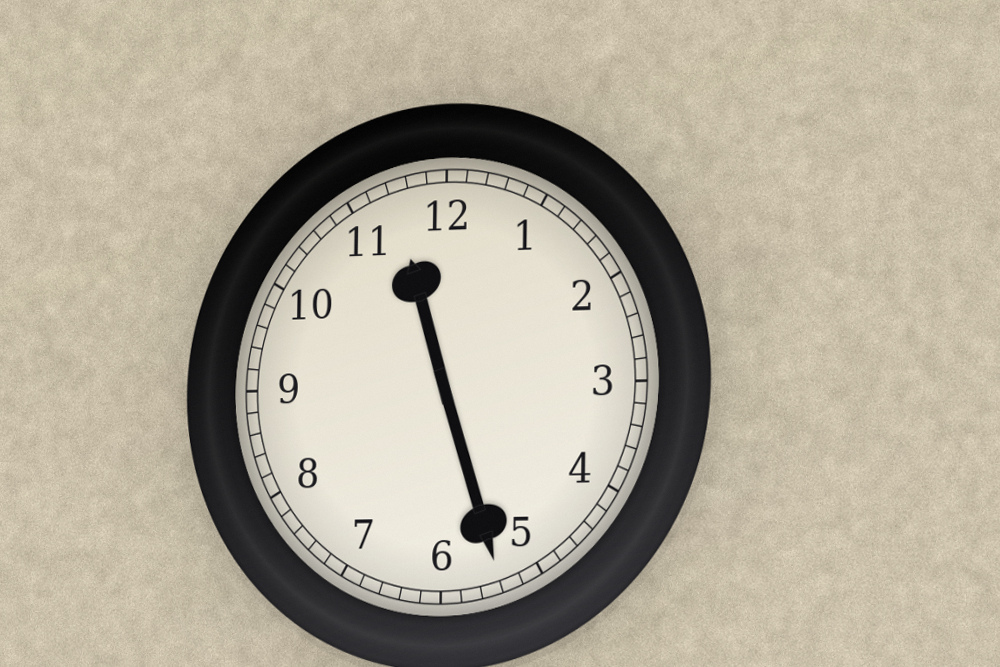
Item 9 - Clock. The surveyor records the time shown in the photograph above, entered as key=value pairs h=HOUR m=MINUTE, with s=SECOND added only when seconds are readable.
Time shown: h=11 m=27
